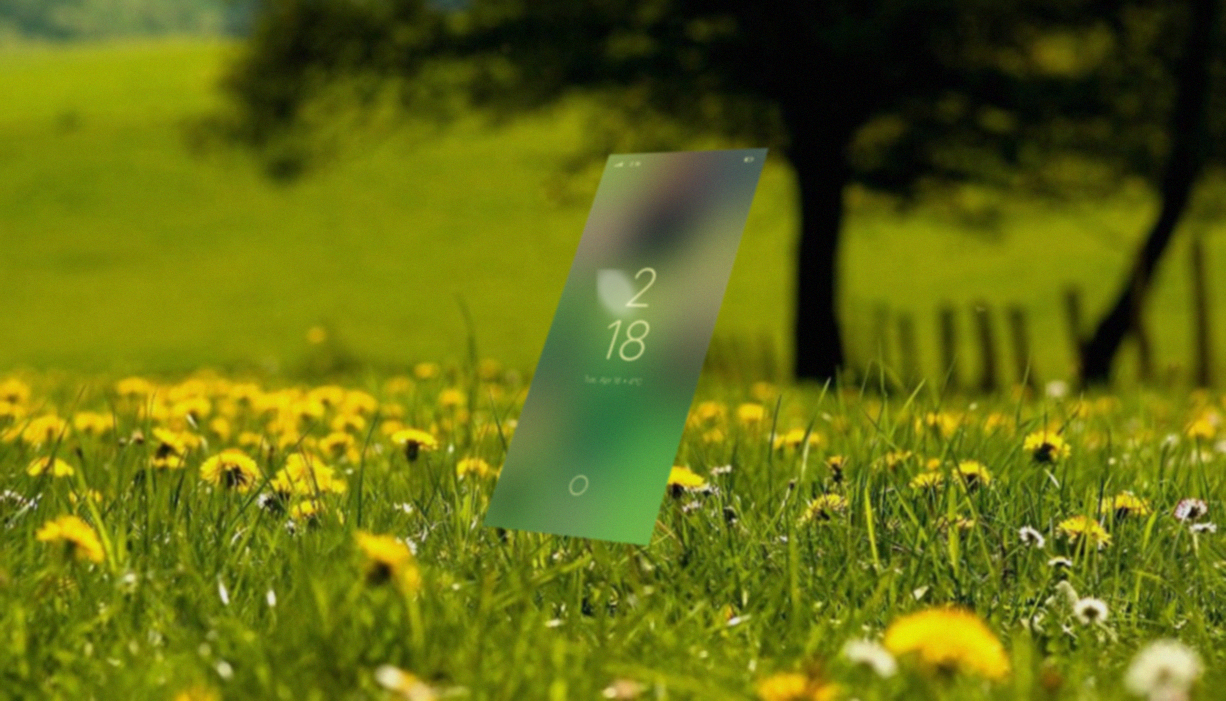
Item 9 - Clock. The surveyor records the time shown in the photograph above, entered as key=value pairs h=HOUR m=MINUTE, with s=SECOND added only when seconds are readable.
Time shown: h=2 m=18
